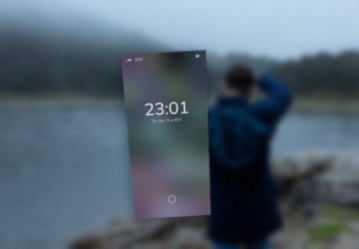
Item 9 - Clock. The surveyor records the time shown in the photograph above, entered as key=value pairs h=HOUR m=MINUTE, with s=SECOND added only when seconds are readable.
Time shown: h=23 m=1
